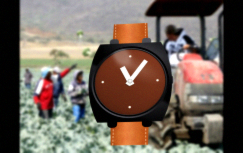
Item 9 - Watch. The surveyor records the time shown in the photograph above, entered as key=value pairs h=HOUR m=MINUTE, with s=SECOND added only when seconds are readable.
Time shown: h=11 m=6
